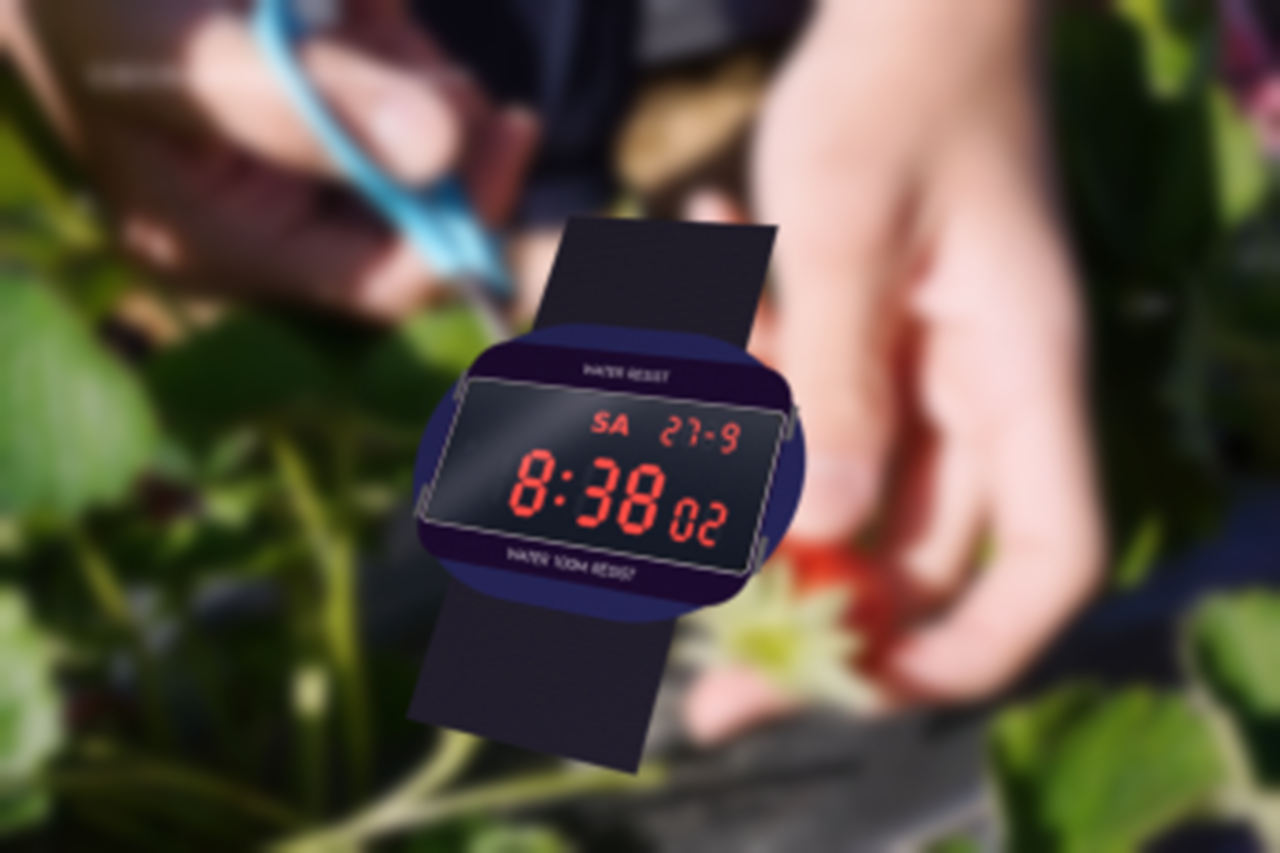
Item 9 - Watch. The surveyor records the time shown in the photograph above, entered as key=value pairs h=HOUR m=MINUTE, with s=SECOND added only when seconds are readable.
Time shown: h=8 m=38 s=2
